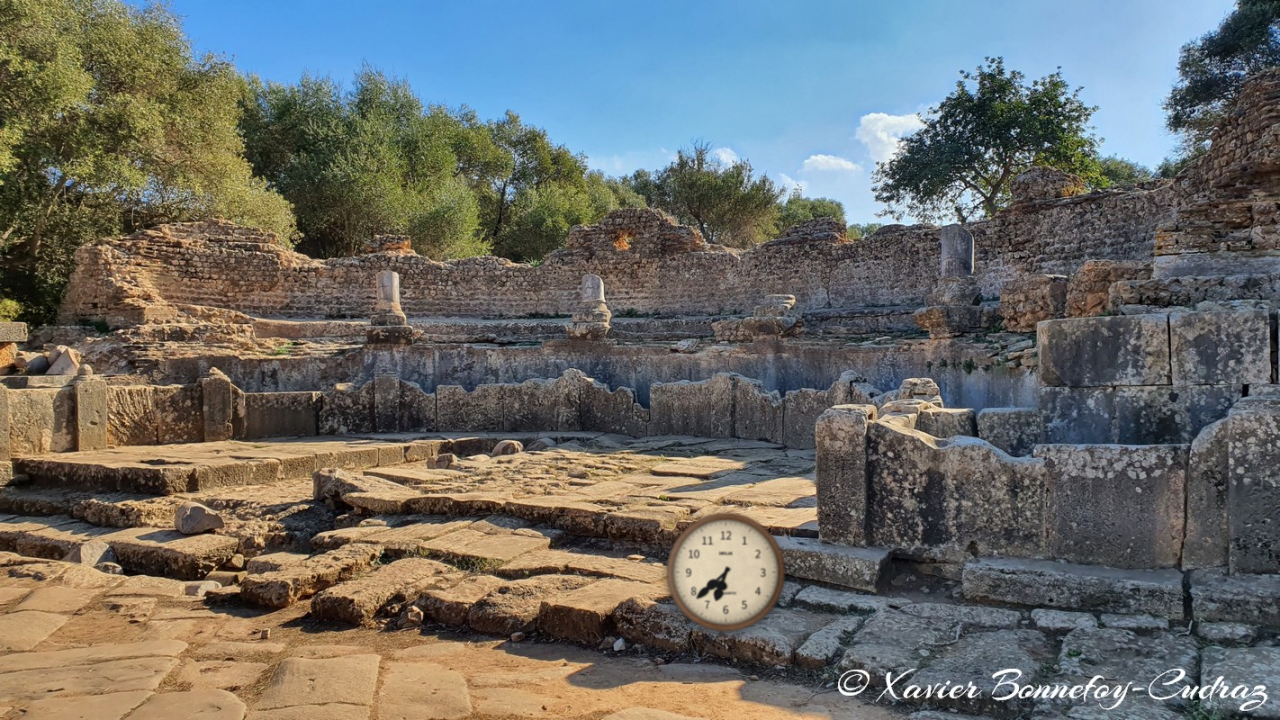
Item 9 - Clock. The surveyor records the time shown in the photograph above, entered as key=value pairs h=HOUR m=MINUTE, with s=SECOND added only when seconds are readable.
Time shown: h=6 m=38
